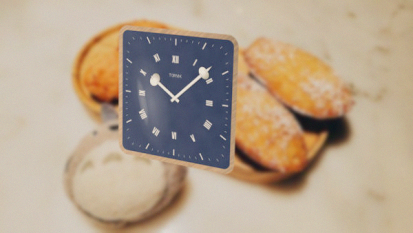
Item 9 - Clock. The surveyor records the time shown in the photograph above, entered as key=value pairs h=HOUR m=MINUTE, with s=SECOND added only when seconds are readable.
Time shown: h=10 m=8
